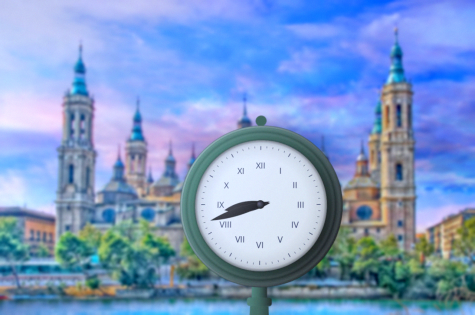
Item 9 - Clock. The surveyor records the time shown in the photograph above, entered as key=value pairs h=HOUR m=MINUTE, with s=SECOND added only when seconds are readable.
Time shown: h=8 m=42
